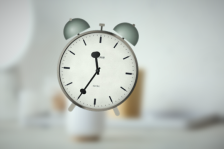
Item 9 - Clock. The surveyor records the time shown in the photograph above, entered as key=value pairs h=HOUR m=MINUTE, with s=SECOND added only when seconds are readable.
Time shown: h=11 m=35
